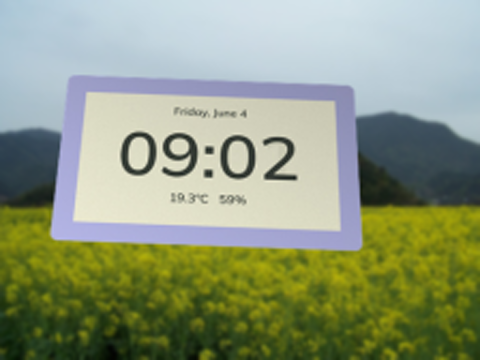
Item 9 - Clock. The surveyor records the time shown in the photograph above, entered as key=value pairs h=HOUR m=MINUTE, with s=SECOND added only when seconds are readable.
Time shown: h=9 m=2
